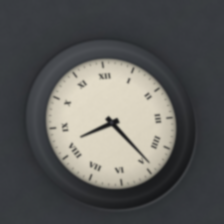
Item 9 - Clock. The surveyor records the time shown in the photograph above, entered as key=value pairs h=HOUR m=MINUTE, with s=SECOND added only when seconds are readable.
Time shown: h=8 m=24
